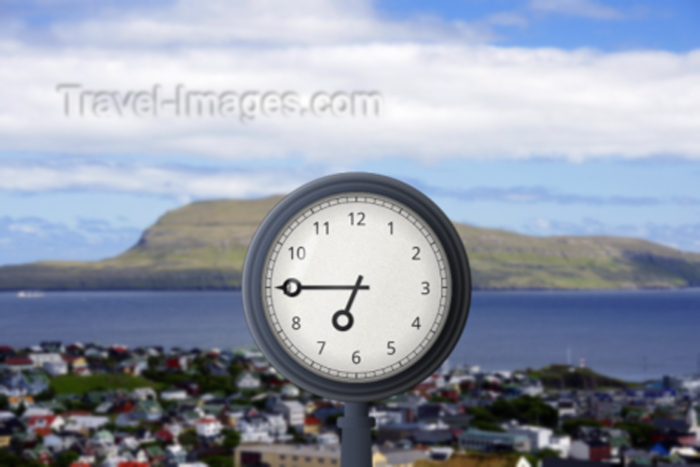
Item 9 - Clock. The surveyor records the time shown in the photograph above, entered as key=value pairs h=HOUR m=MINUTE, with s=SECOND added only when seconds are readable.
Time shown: h=6 m=45
